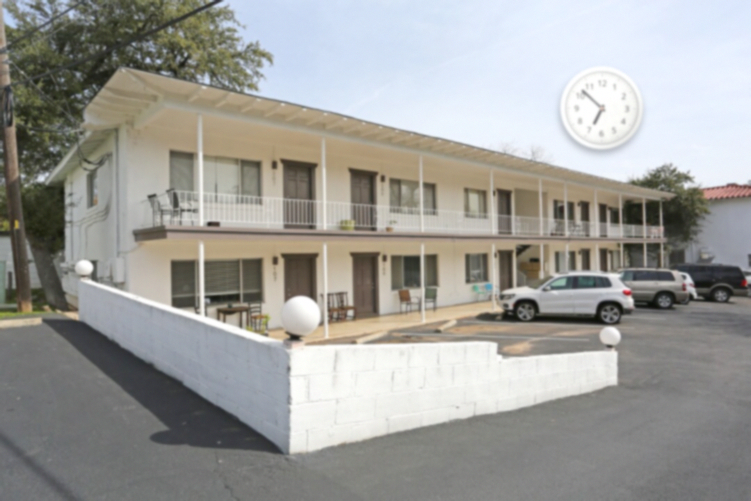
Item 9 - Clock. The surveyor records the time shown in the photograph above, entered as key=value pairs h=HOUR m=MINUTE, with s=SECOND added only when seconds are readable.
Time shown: h=6 m=52
